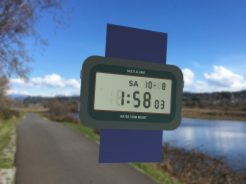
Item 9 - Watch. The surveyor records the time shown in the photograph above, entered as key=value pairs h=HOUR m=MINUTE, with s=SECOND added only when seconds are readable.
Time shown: h=1 m=58 s=3
